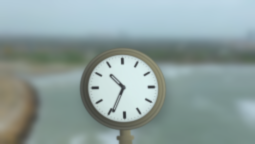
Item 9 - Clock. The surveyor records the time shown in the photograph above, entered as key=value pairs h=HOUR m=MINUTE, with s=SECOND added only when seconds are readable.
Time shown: h=10 m=34
